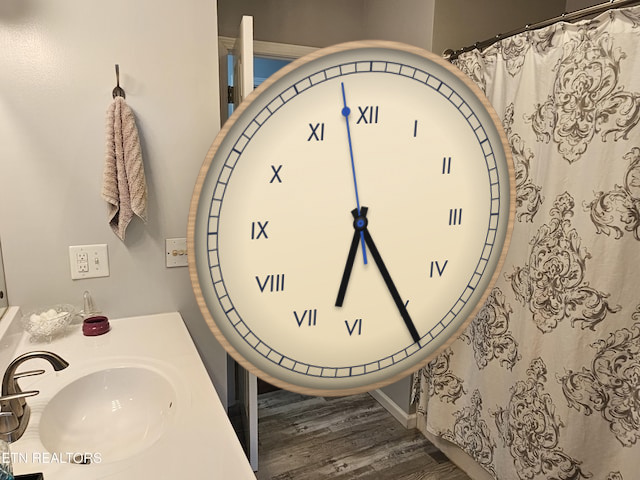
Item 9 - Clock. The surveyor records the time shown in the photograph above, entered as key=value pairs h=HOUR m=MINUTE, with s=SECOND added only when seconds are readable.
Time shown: h=6 m=24 s=58
